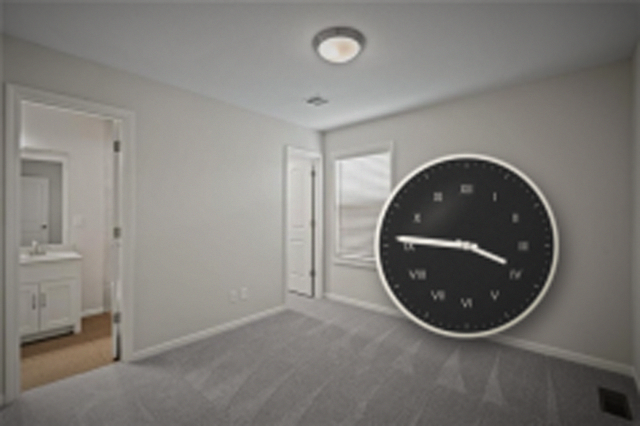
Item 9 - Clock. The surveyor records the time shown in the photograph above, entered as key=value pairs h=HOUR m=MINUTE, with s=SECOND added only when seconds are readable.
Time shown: h=3 m=46
